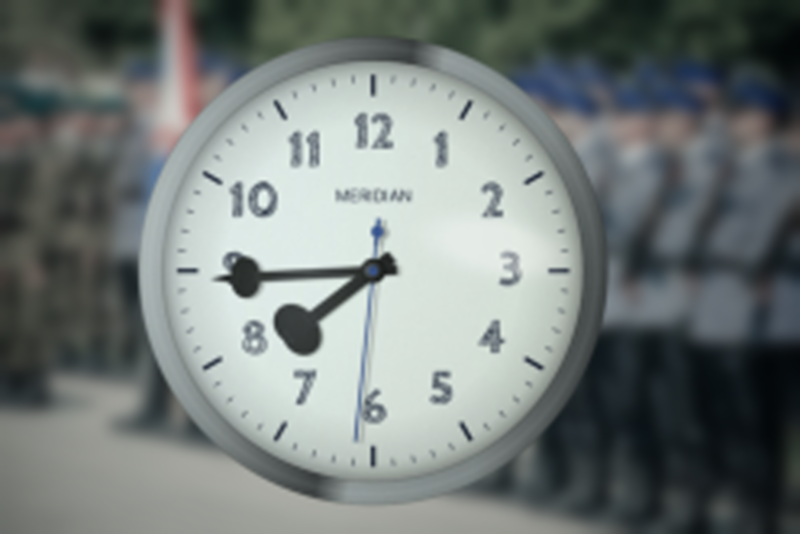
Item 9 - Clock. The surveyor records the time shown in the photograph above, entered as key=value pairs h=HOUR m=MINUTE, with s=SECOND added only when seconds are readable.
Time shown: h=7 m=44 s=31
